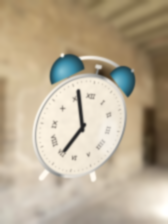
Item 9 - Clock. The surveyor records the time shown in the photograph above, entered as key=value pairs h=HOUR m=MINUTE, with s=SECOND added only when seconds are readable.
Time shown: h=6 m=56
